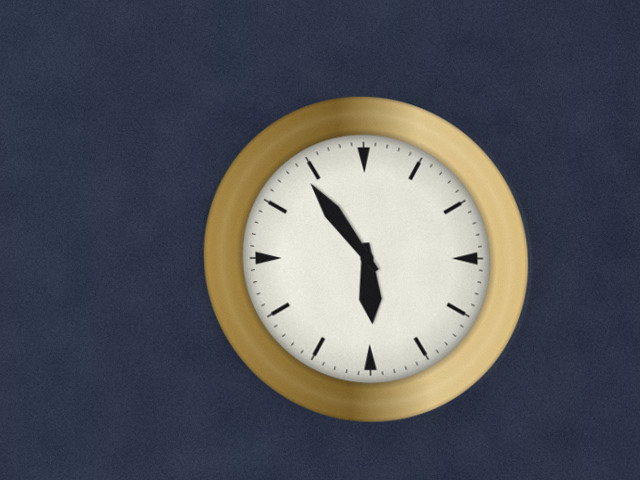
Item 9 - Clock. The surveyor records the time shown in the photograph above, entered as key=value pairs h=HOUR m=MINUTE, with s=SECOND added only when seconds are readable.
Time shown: h=5 m=54
